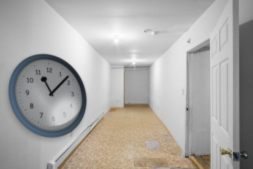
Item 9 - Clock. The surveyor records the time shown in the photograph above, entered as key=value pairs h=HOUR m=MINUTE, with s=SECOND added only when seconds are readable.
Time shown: h=11 m=8
